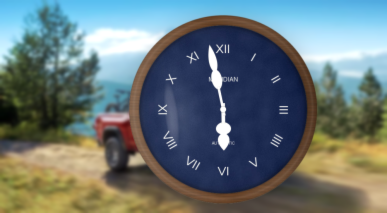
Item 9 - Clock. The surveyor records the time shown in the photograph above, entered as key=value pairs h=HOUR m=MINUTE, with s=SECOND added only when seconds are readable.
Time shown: h=5 m=58
